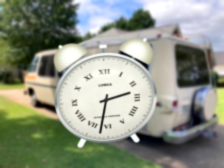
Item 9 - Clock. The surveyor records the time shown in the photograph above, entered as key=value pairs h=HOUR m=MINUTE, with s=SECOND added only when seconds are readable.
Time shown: h=2 m=32
